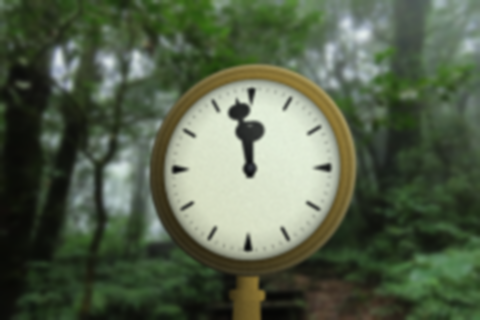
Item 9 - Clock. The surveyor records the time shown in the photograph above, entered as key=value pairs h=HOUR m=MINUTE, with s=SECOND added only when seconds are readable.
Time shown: h=11 m=58
